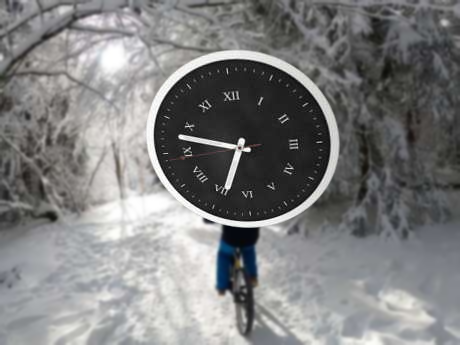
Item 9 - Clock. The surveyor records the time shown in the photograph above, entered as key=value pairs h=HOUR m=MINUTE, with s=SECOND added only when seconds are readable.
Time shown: h=6 m=47 s=44
